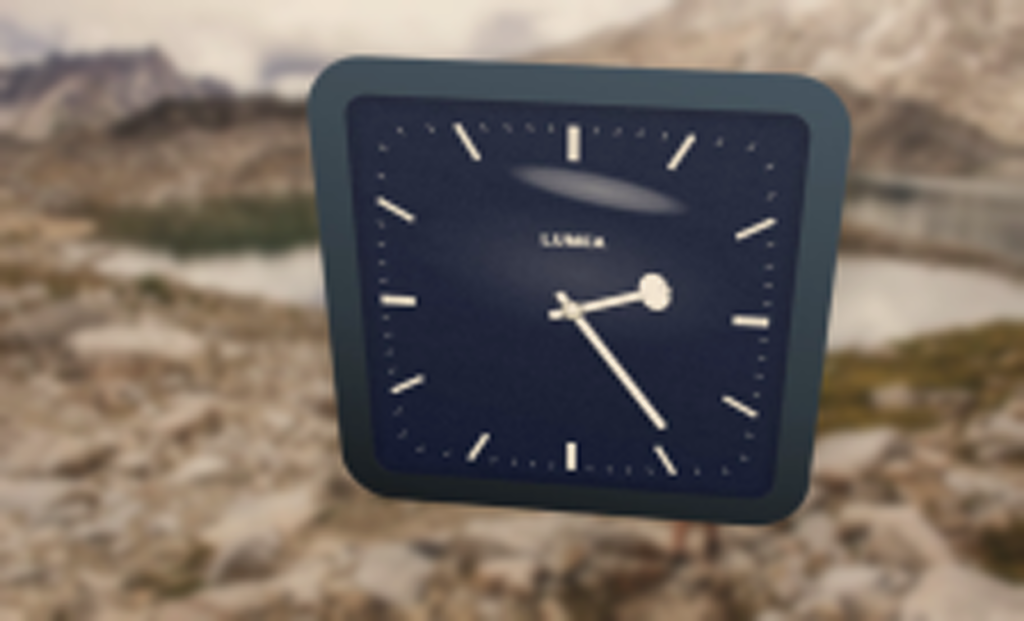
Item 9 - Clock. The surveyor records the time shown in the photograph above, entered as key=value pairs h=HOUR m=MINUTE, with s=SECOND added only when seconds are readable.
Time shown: h=2 m=24
